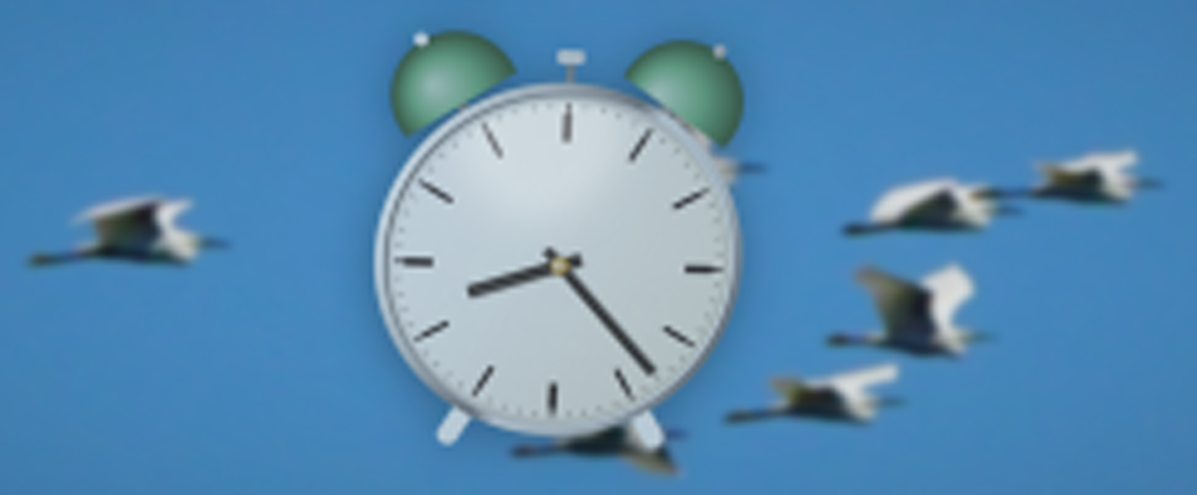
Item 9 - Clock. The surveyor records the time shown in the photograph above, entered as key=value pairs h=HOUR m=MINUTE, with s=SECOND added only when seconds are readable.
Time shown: h=8 m=23
